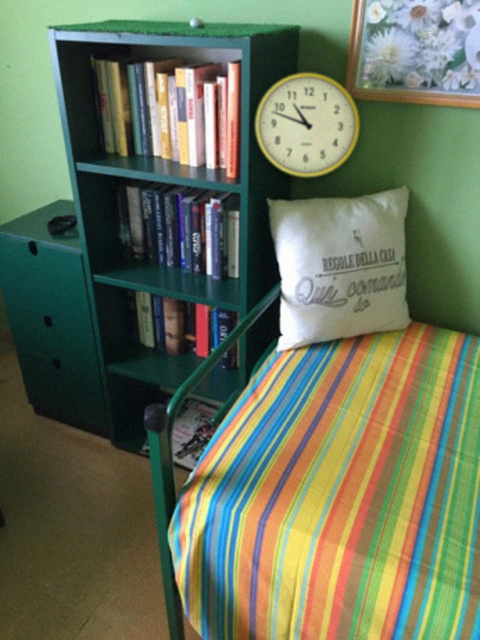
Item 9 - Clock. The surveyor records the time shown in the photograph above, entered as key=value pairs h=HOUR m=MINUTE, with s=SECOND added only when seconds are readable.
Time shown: h=10 m=48
